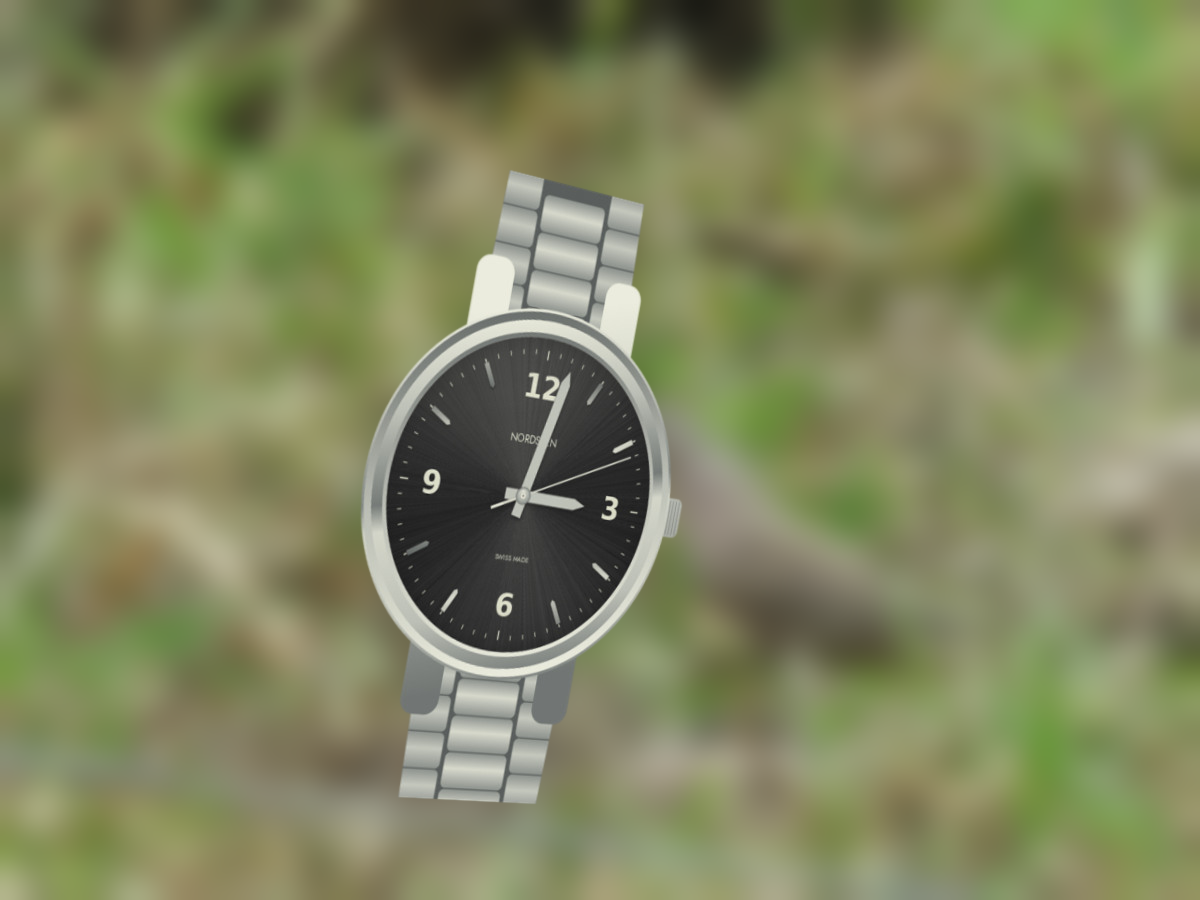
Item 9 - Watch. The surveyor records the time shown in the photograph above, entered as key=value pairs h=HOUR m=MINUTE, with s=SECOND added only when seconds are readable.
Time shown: h=3 m=2 s=11
